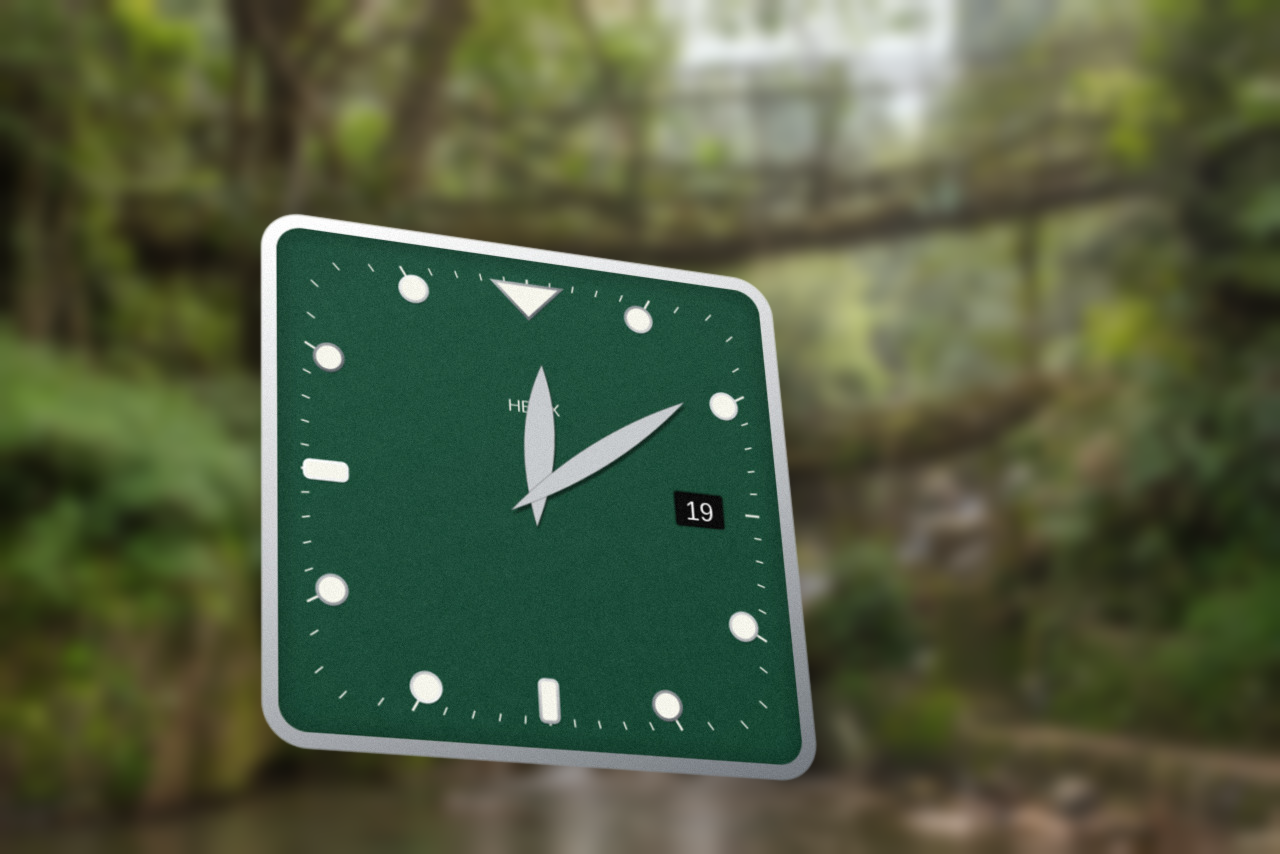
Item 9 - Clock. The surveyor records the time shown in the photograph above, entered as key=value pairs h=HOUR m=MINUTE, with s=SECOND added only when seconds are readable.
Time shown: h=12 m=9
